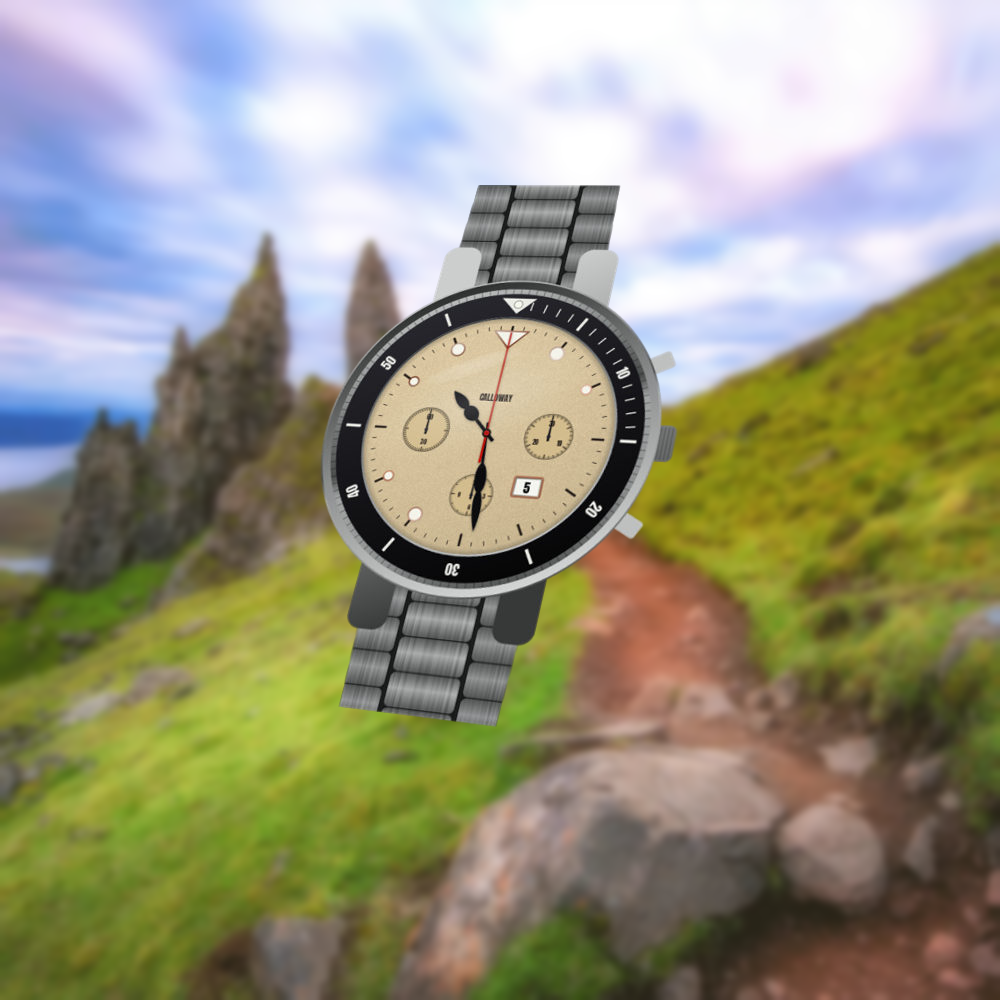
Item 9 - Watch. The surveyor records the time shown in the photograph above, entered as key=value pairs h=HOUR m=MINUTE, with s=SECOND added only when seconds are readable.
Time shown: h=10 m=29
